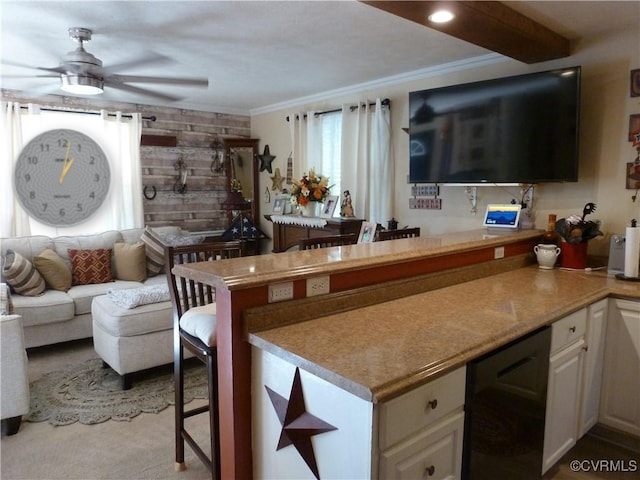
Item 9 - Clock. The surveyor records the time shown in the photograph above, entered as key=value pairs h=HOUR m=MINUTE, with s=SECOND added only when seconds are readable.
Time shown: h=1 m=2
